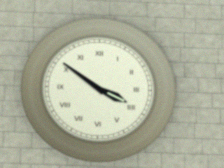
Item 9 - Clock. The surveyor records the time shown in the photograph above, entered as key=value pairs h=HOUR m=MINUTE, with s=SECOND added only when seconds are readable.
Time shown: h=3 m=51
